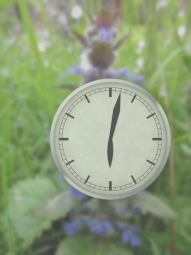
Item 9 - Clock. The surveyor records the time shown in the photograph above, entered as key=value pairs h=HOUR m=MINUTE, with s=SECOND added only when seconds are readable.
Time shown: h=6 m=2
